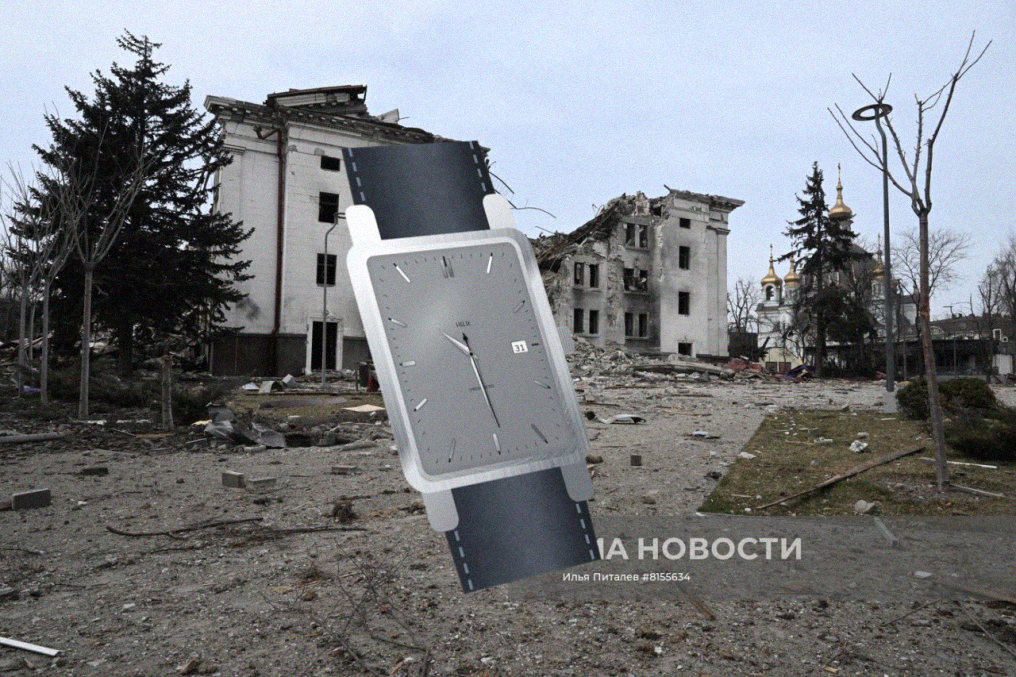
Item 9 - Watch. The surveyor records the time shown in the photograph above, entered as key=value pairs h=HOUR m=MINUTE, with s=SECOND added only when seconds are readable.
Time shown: h=10 m=29 s=29
